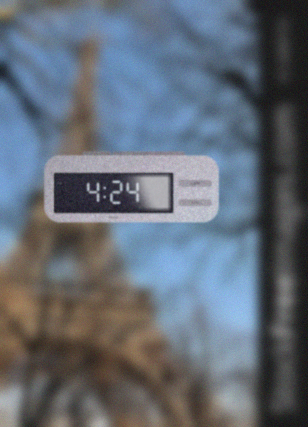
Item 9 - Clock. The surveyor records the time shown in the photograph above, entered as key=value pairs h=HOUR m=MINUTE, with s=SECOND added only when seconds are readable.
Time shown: h=4 m=24
